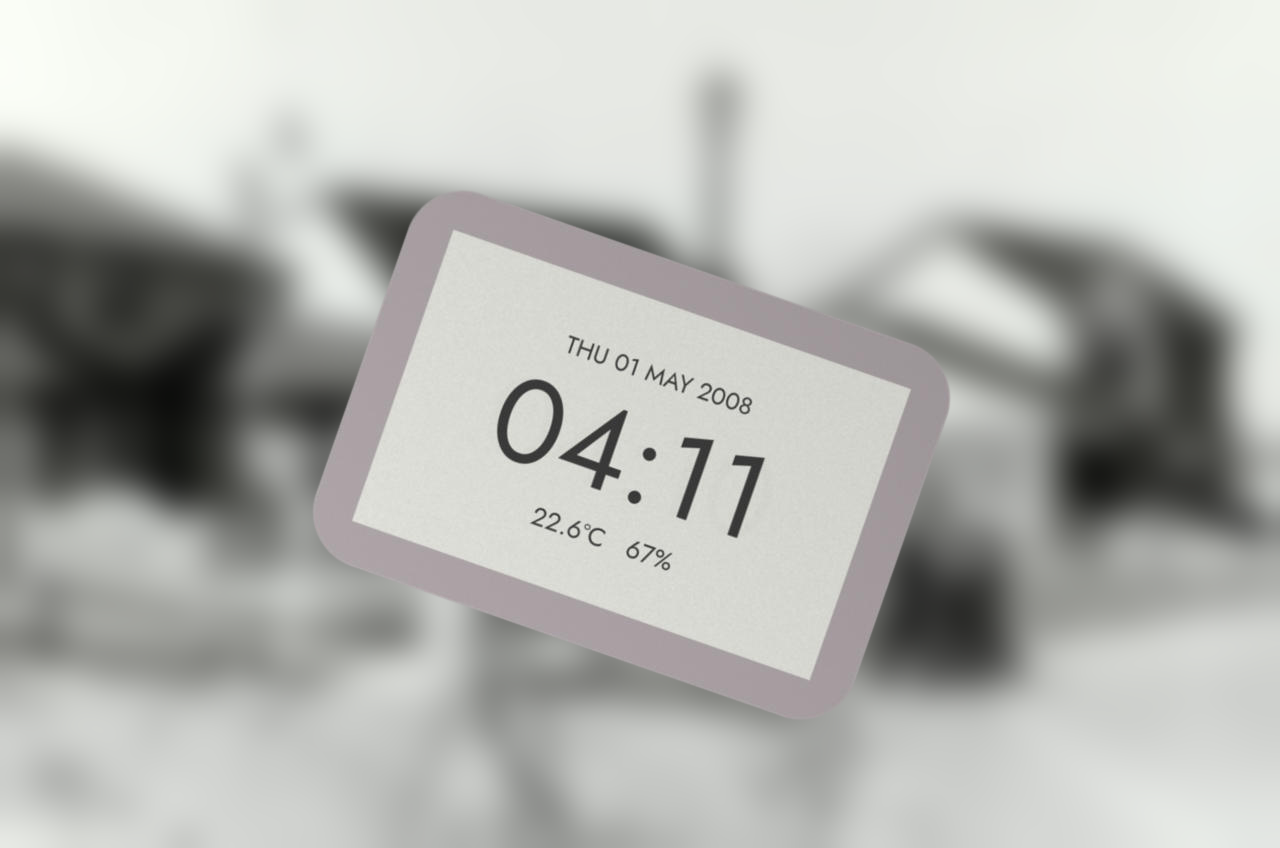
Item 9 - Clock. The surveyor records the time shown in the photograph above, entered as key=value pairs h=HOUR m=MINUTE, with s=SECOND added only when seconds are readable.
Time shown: h=4 m=11
